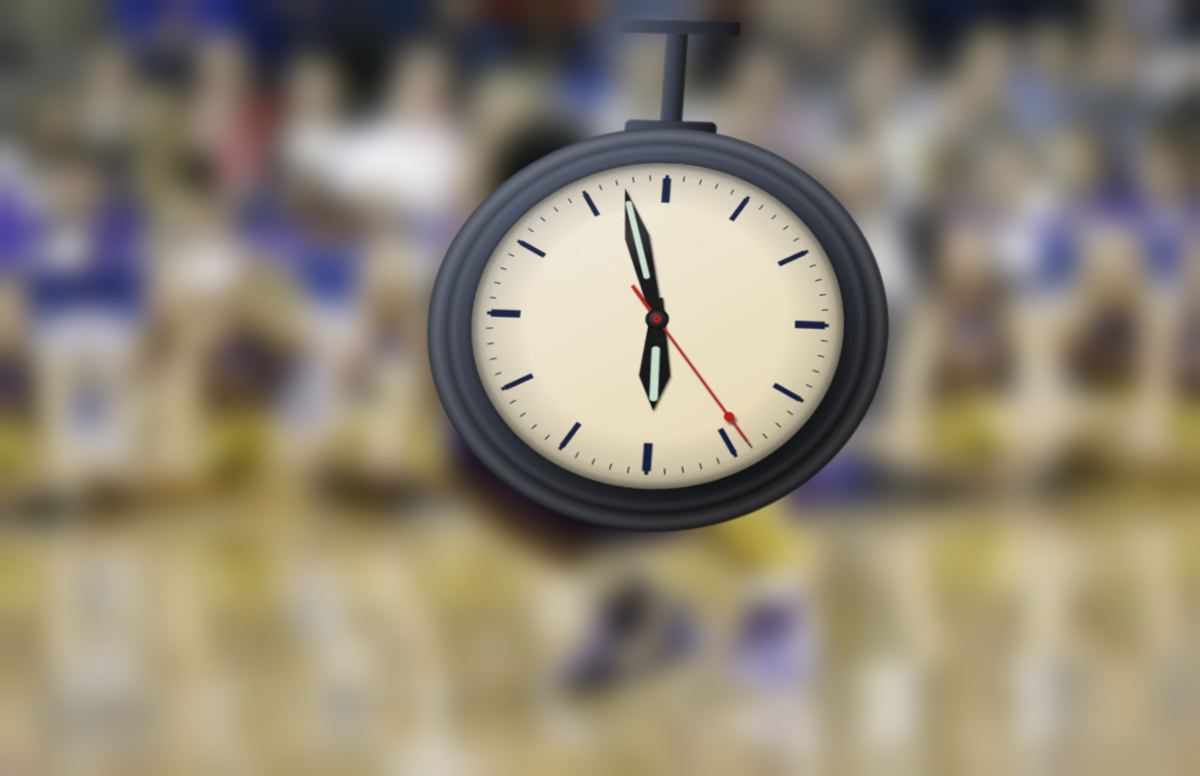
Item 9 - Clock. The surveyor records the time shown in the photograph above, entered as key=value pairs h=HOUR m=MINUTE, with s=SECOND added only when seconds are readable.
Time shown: h=5 m=57 s=24
